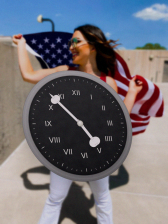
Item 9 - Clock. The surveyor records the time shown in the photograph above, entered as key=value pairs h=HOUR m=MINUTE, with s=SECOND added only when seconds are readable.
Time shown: h=4 m=53
